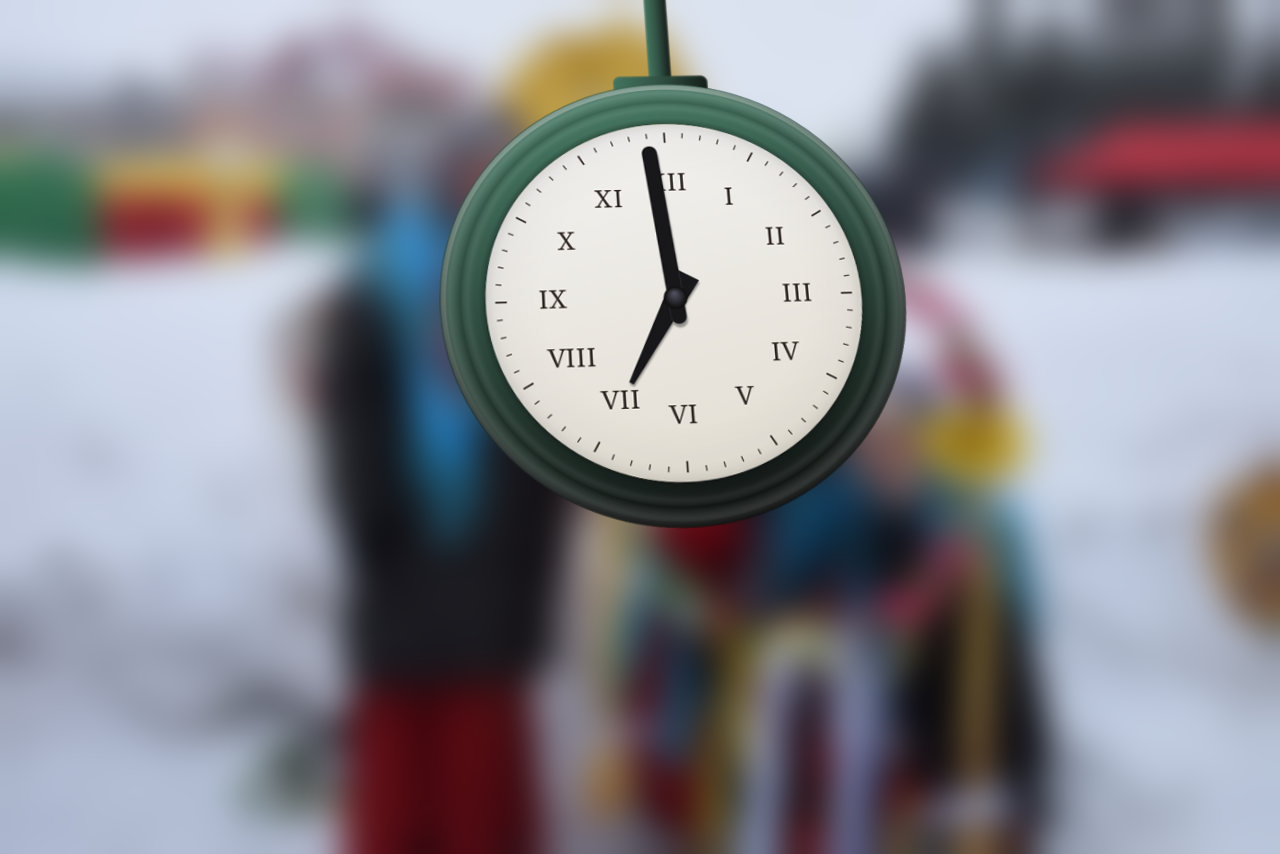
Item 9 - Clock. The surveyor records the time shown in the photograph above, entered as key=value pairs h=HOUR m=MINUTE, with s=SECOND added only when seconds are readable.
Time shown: h=6 m=59
